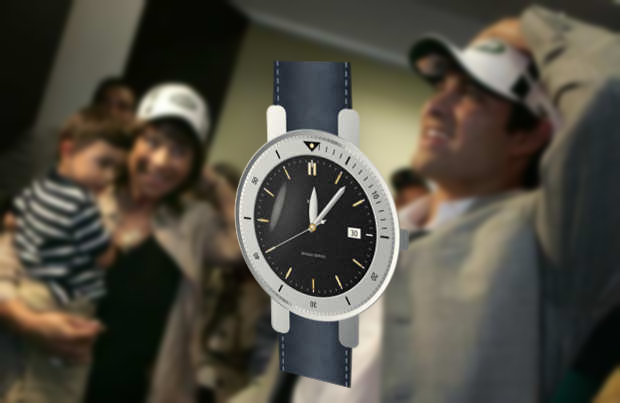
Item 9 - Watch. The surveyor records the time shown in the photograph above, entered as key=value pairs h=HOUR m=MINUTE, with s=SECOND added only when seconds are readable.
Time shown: h=12 m=6 s=40
